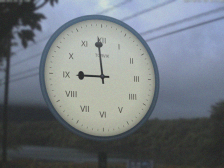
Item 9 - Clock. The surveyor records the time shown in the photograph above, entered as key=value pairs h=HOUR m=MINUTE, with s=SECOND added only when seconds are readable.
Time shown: h=8 m=59
